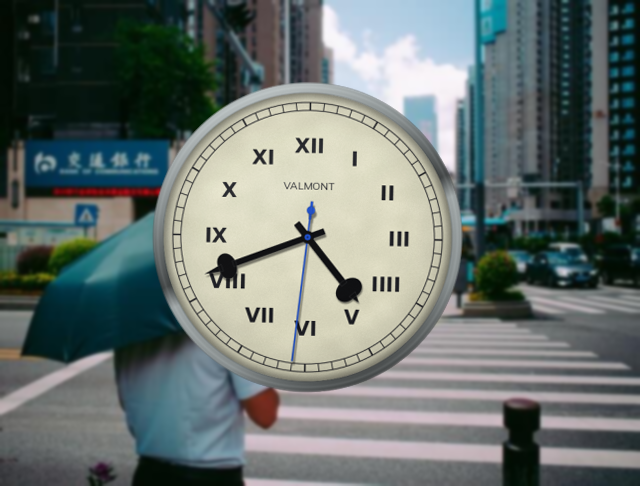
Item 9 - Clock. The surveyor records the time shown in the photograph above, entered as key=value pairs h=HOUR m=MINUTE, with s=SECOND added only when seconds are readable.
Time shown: h=4 m=41 s=31
